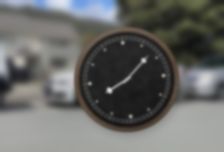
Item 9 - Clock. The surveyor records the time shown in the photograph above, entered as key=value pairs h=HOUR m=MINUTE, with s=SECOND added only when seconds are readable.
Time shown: h=8 m=8
